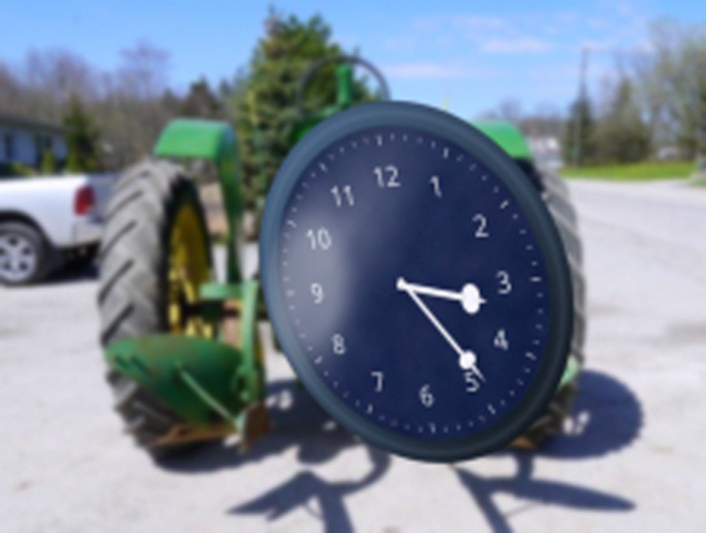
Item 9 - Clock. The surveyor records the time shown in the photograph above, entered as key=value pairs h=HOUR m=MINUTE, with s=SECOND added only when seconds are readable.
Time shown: h=3 m=24
